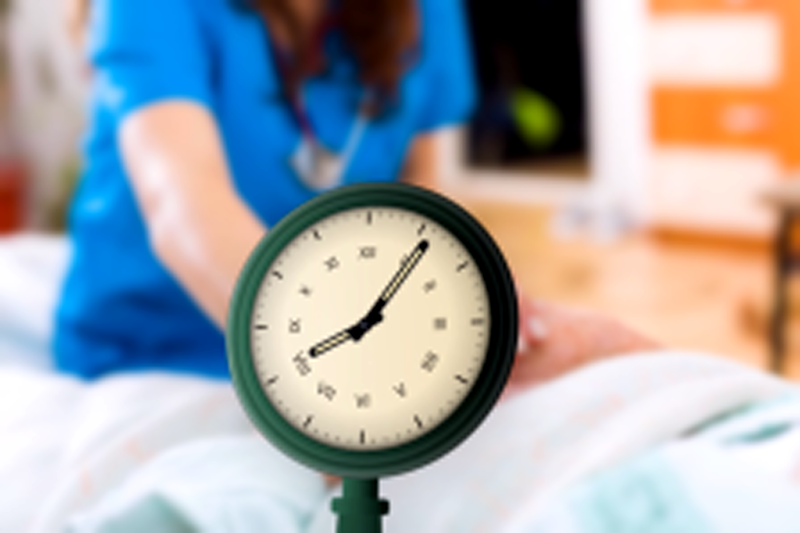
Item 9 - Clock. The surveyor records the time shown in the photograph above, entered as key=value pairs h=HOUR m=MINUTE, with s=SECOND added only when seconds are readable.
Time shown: h=8 m=6
